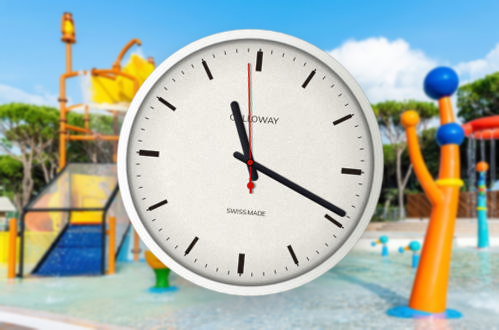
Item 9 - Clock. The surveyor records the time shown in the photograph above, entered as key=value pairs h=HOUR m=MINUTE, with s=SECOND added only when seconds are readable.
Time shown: h=11 m=18 s=59
